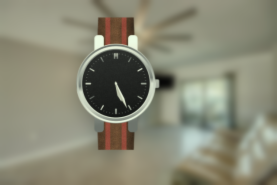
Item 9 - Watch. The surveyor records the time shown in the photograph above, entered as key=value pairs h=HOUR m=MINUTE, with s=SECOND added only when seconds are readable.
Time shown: h=5 m=26
